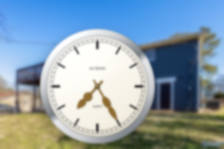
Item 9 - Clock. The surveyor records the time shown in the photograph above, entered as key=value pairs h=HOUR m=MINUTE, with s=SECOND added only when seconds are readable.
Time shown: h=7 m=25
